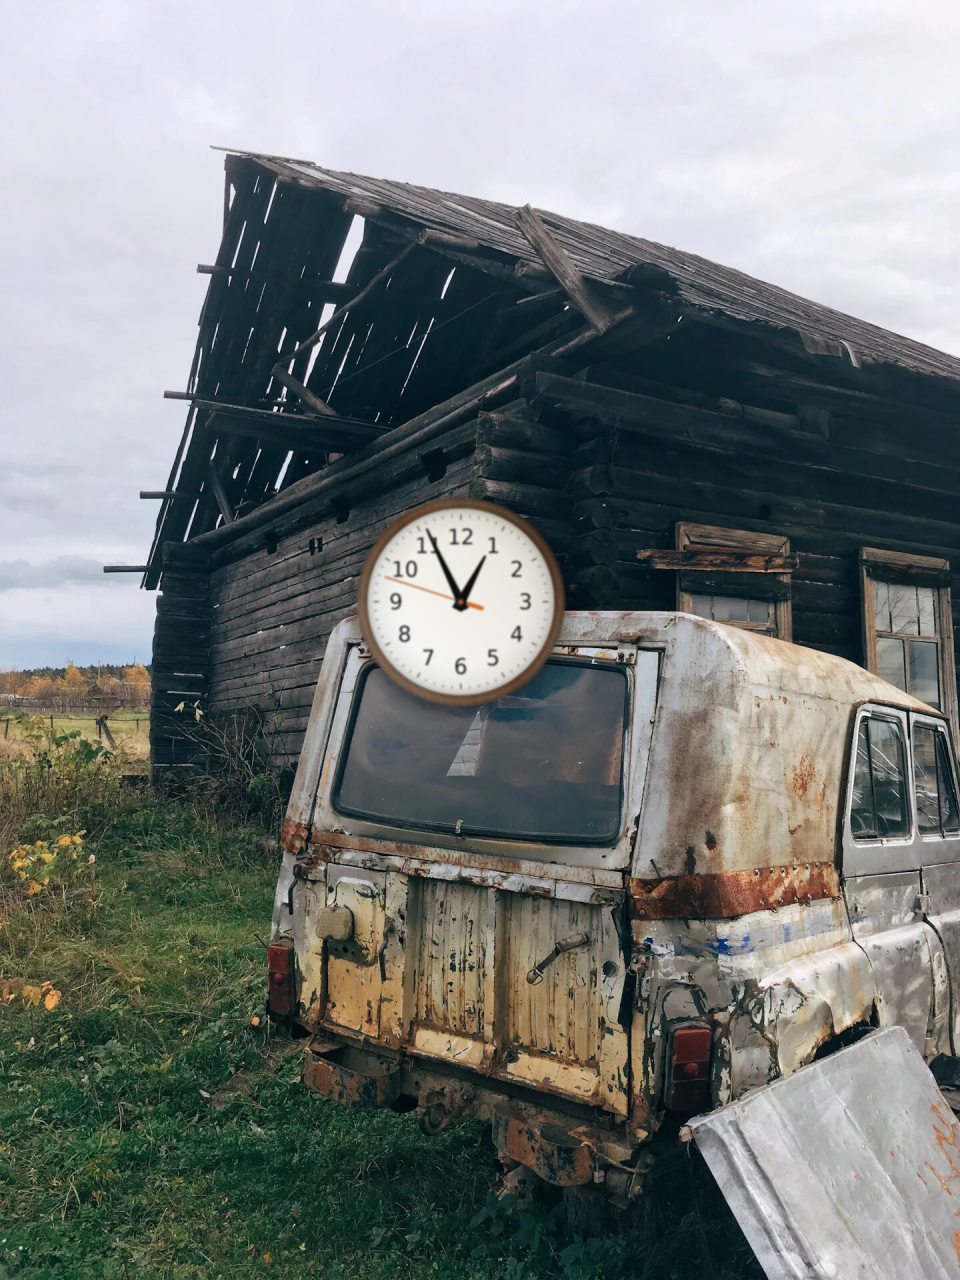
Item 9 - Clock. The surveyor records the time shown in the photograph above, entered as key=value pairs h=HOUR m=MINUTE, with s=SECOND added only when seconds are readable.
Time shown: h=12 m=55 s=48
